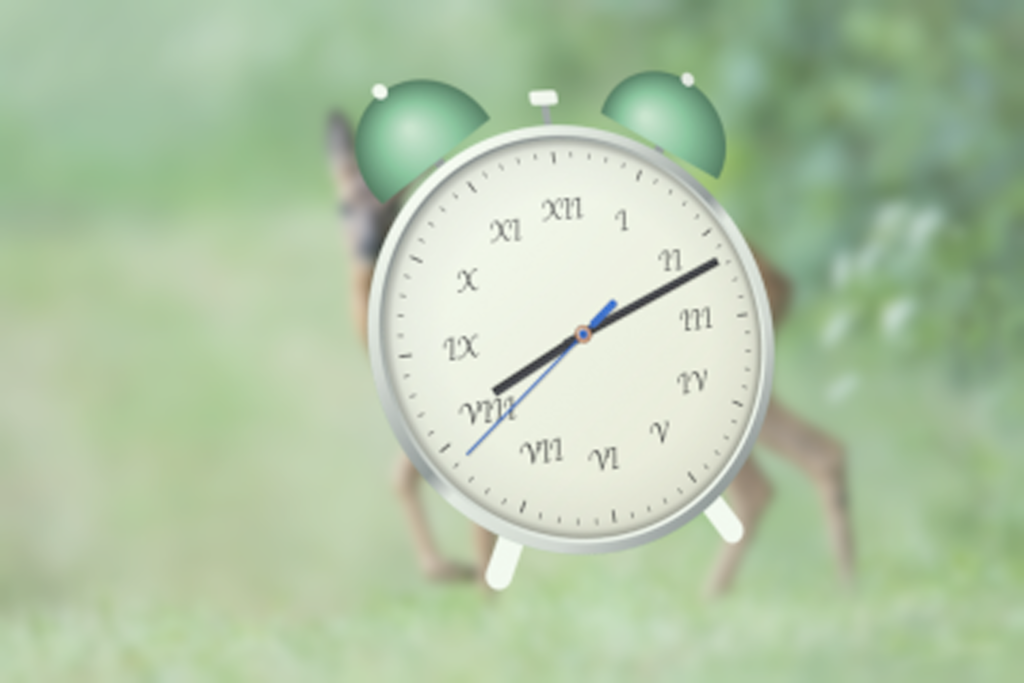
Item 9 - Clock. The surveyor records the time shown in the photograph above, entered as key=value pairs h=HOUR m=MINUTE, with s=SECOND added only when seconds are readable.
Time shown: h=8 m=11 s=39
